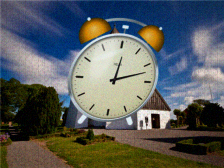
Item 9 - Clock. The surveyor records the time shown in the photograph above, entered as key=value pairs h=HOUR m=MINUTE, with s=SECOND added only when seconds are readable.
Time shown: h=12 m=12
